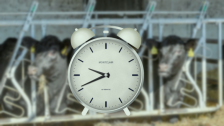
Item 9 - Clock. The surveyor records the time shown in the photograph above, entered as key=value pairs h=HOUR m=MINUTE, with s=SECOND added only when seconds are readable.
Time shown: h=9 m=41
